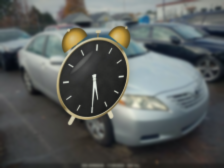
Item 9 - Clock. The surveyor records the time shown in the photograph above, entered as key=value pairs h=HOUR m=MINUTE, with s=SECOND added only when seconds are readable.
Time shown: h=5 m=30
